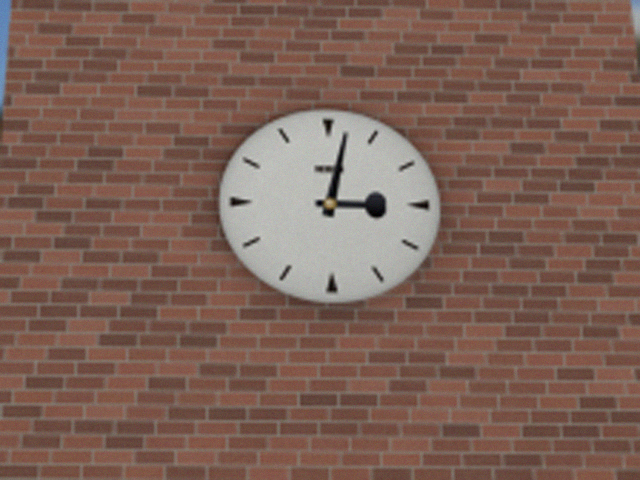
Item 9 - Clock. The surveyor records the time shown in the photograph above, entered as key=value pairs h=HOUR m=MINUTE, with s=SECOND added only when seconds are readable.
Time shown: h=3 m=2
